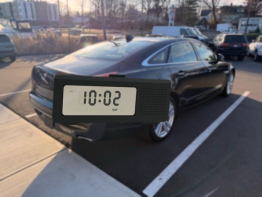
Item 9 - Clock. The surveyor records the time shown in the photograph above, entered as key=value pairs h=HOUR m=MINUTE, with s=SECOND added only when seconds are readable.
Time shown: h=10 m=2
